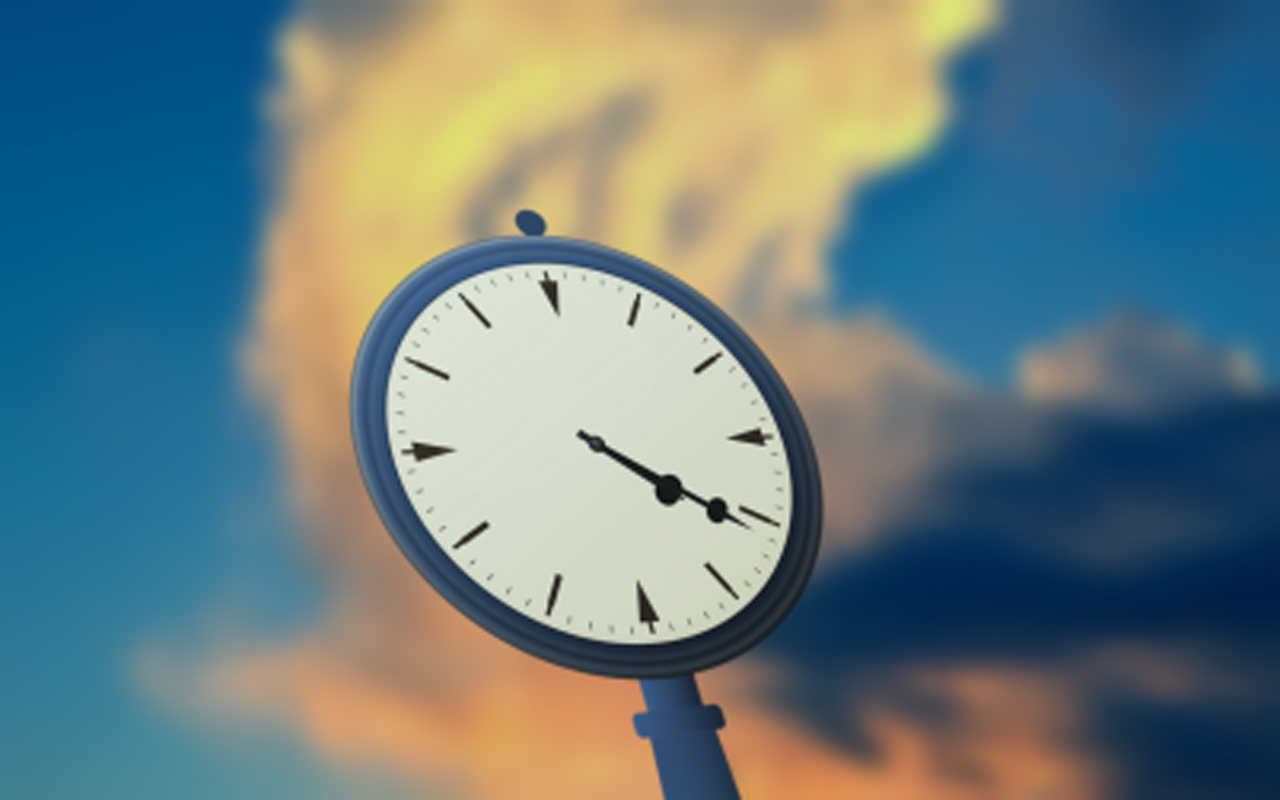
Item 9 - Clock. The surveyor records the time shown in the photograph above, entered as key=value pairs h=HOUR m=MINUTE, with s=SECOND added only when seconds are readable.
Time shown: h=4 m=21
